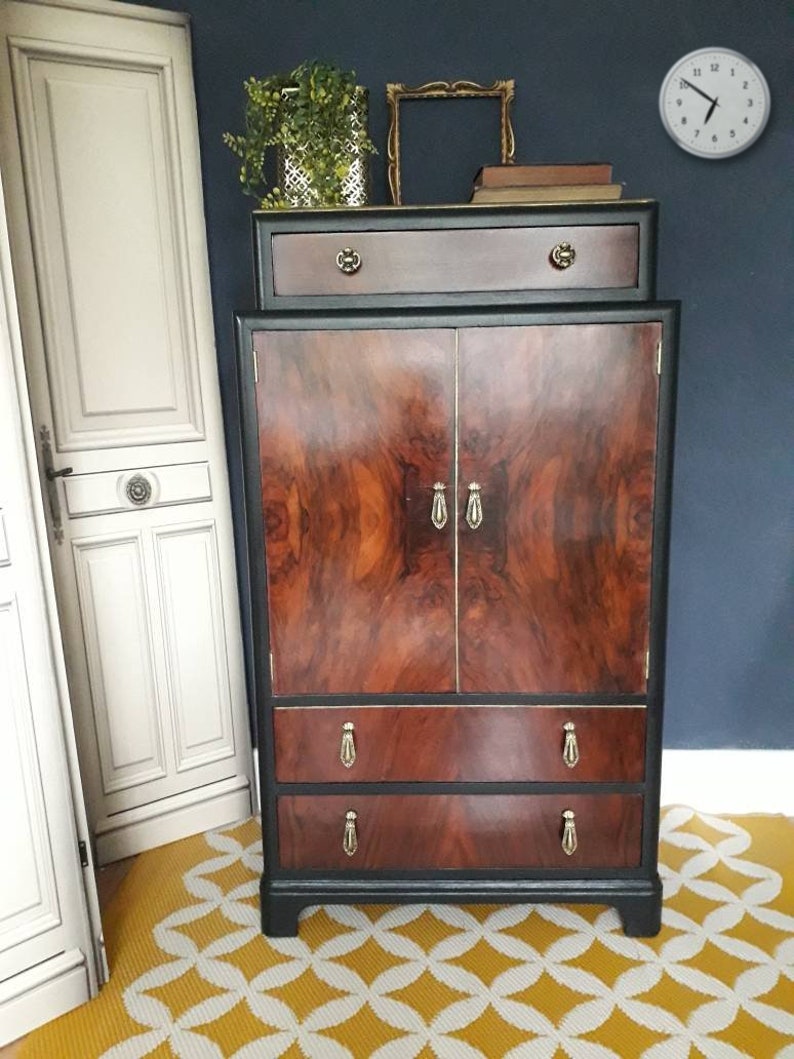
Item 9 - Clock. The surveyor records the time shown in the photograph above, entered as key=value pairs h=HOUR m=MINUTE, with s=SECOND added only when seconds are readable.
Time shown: h=6 m=51
